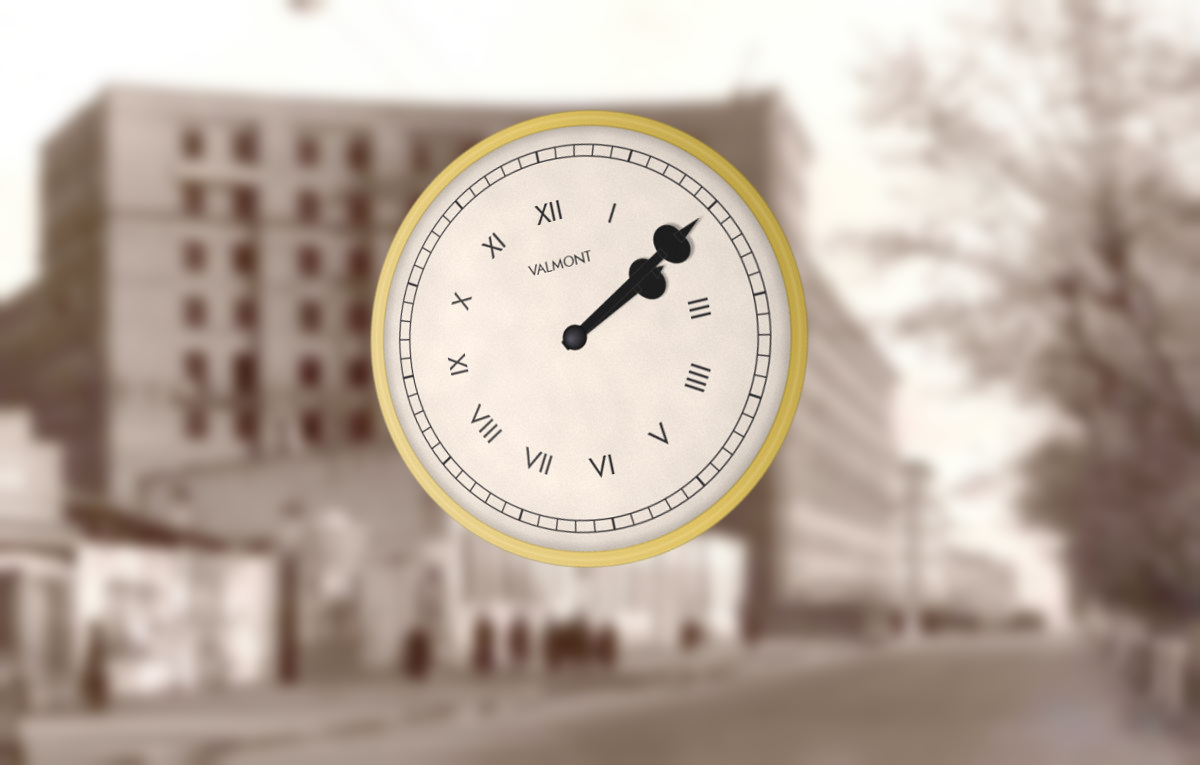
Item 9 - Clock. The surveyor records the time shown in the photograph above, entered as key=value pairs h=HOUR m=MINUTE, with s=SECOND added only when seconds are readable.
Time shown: h=2 m=10
